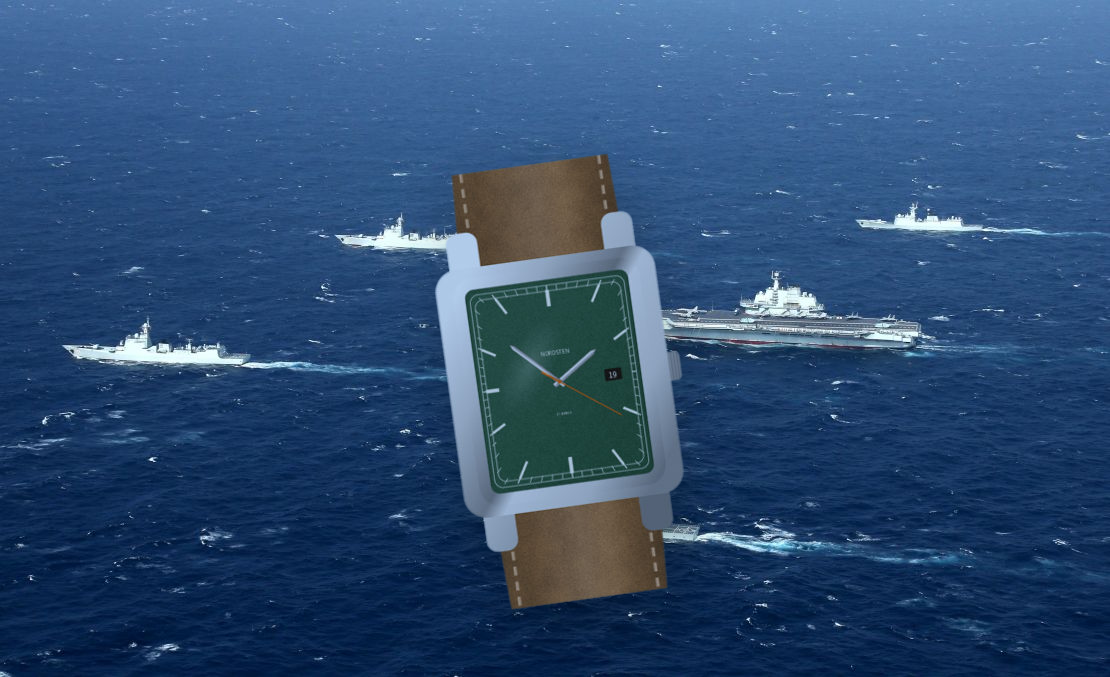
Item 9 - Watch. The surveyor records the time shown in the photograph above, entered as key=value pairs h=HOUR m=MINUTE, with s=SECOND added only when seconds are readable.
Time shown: h=1 m=52 s=21
